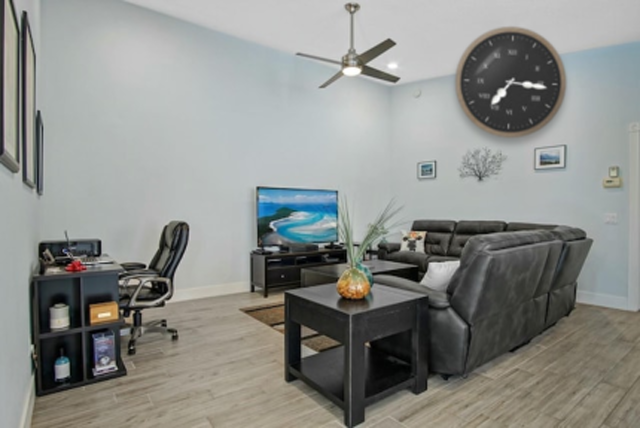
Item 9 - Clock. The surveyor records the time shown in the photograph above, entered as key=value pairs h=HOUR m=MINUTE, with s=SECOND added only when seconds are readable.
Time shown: h=7 m=16
